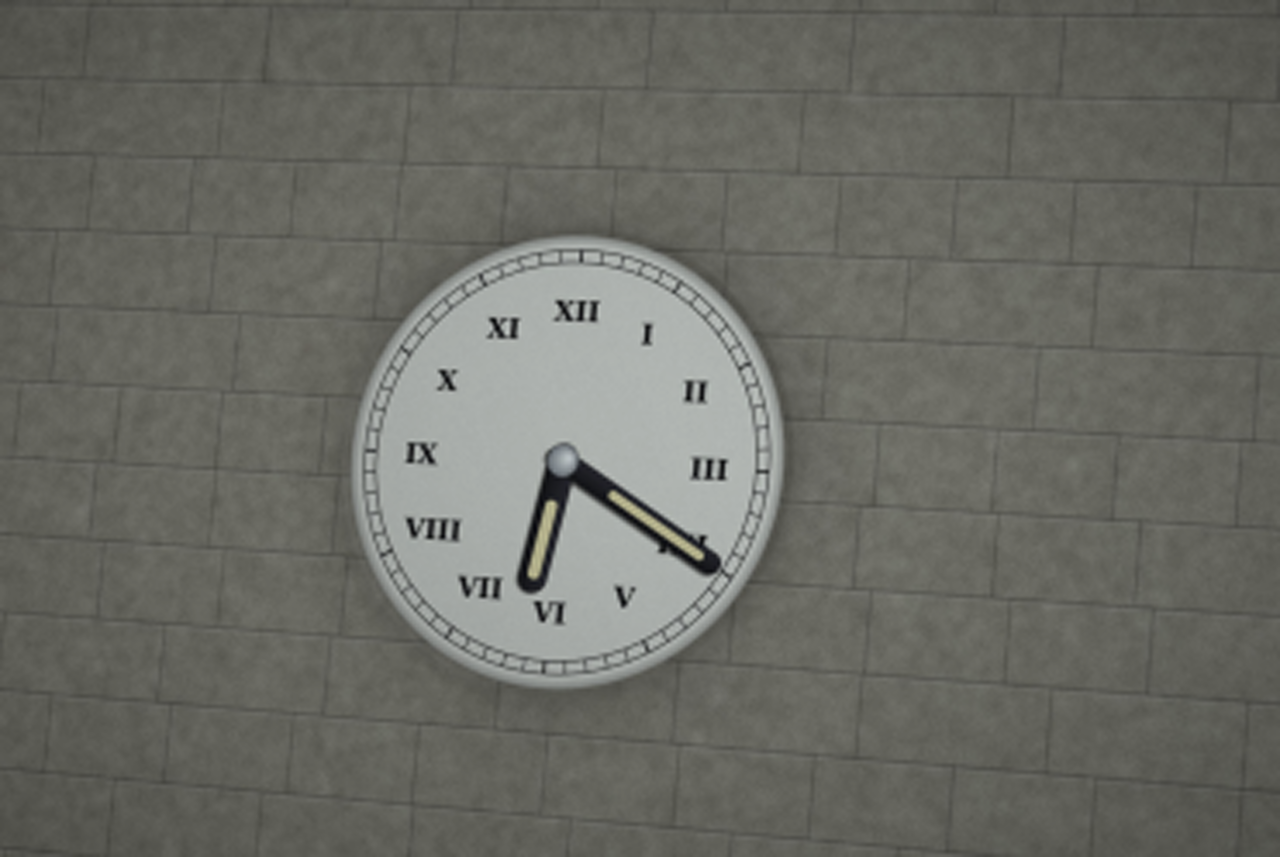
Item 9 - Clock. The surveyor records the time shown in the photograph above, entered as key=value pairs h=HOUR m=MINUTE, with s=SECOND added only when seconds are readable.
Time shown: h=6 m=20
